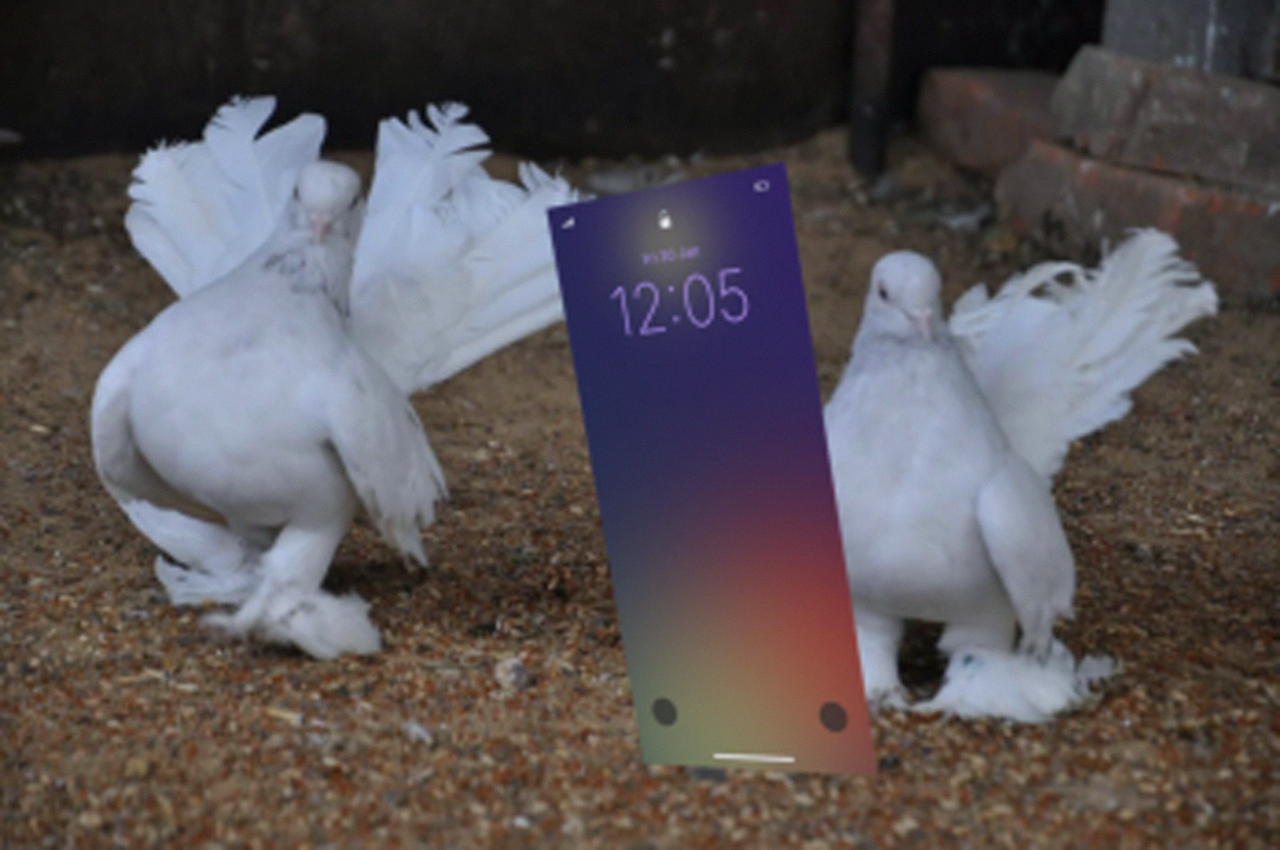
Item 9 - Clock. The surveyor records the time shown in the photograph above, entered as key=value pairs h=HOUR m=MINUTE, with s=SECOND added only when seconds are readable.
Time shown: h=12 m=5
